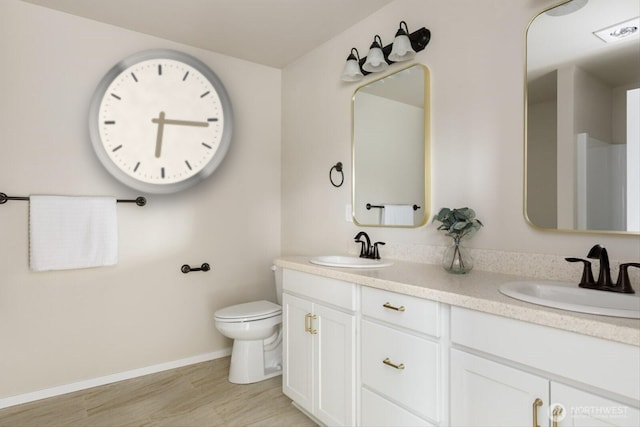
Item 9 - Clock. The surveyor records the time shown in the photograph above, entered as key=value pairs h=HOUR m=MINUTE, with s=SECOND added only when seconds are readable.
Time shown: h=6 m=16
